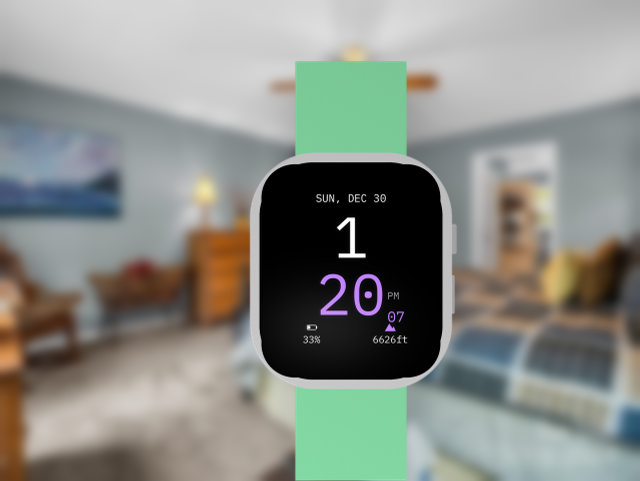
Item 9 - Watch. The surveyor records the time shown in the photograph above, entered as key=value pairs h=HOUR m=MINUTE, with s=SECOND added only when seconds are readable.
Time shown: h=1 m=20 s=7
